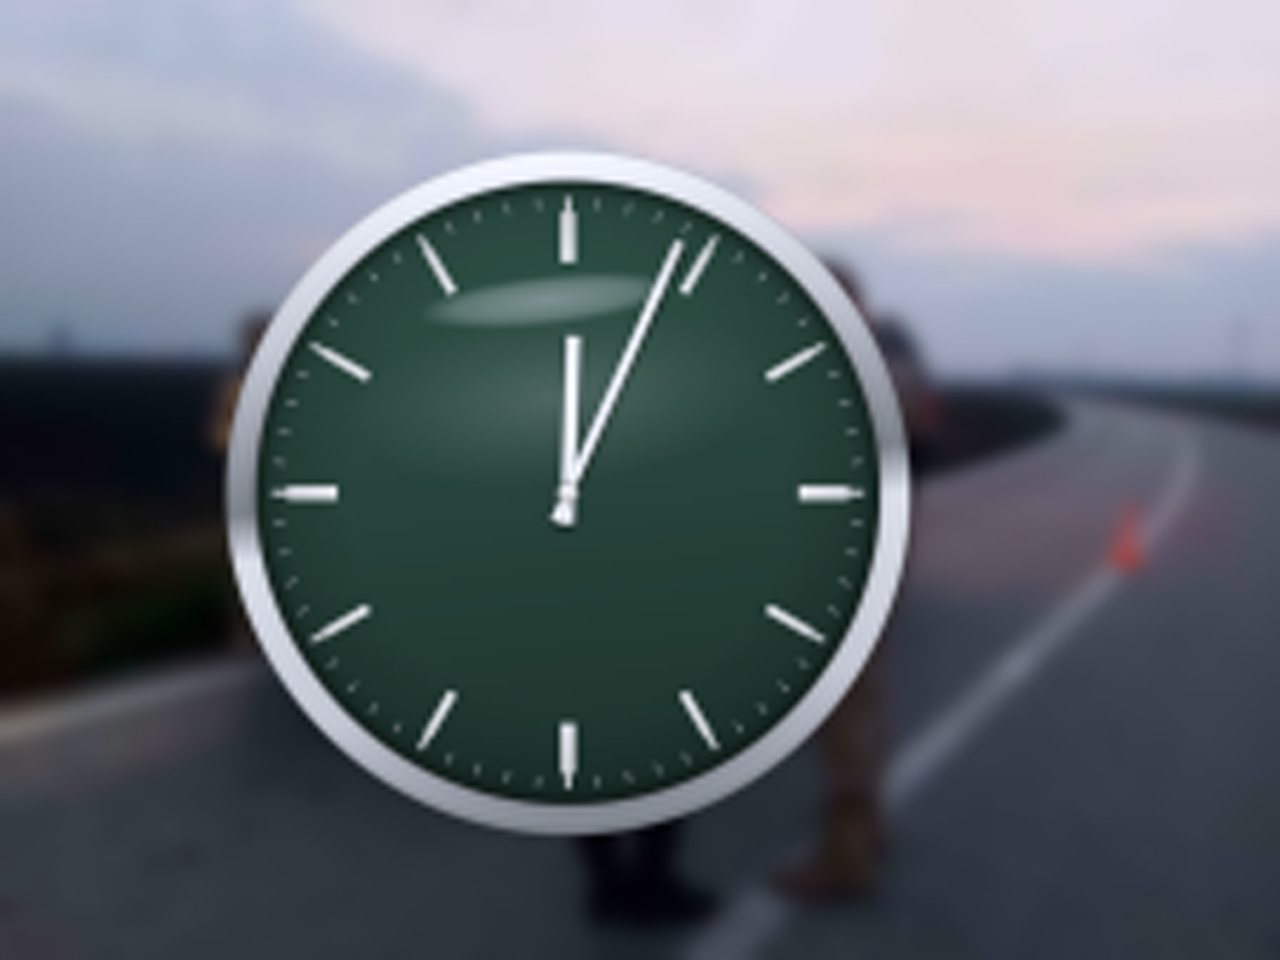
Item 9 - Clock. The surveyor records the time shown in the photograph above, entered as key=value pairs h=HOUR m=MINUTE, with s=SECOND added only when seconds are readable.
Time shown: h=12 m=4
